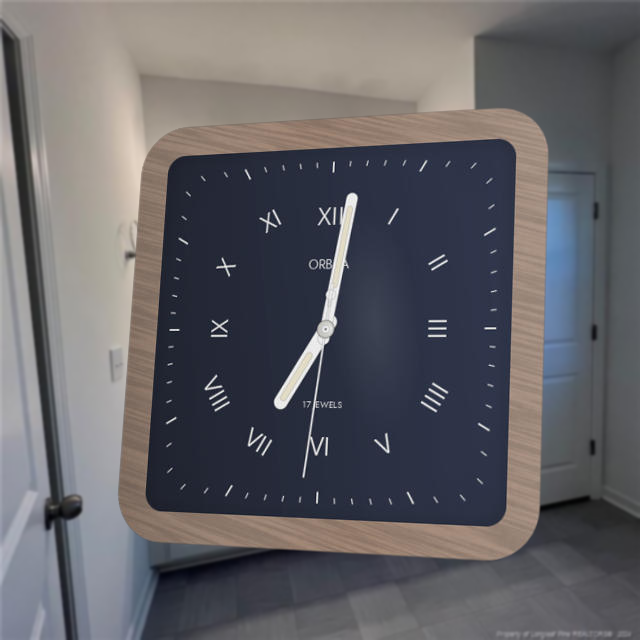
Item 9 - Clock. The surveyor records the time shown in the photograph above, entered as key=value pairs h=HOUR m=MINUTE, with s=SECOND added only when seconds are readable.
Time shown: h=7 m=1 s=31
